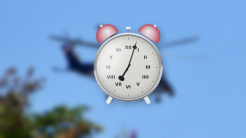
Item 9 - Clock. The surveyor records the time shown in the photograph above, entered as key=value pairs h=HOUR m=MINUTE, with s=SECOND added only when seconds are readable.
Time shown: h=7 m=3
